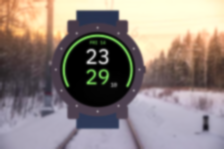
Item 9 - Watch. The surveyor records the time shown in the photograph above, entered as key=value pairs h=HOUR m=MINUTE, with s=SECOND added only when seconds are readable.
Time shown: h=23 m=29
